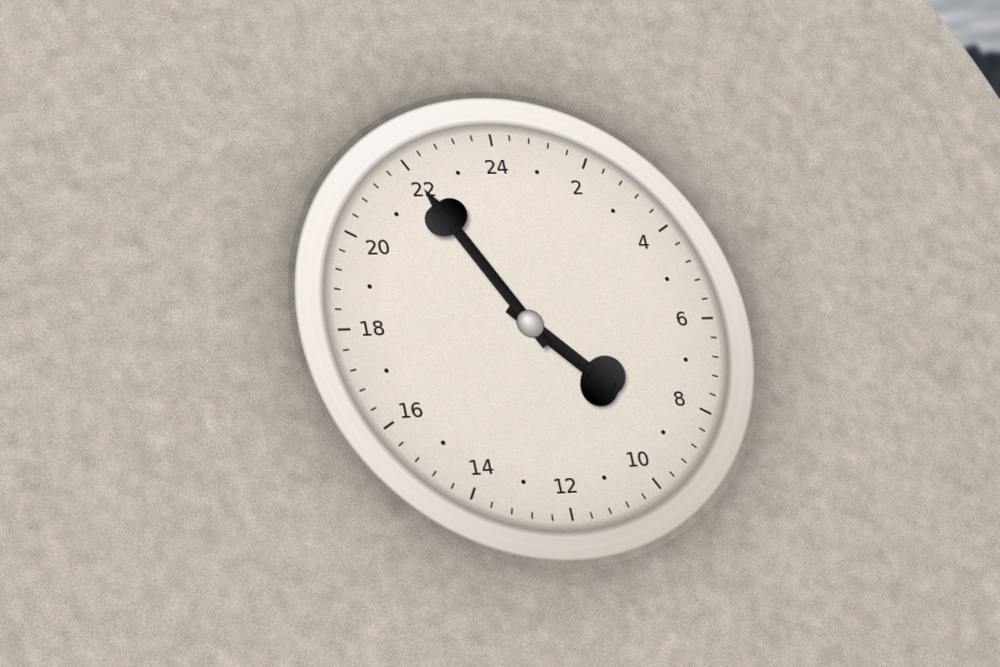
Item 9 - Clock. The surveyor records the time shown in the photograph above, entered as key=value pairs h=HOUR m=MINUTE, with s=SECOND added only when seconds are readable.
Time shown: h=8 m=55
